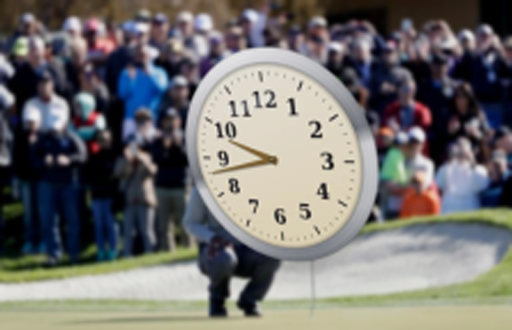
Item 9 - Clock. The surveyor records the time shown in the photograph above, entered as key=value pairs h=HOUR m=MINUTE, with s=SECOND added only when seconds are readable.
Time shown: h=9 m=43
